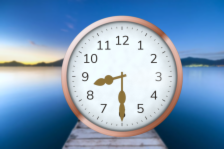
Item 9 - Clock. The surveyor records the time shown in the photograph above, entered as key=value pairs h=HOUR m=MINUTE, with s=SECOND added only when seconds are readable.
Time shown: h=8 m=30
